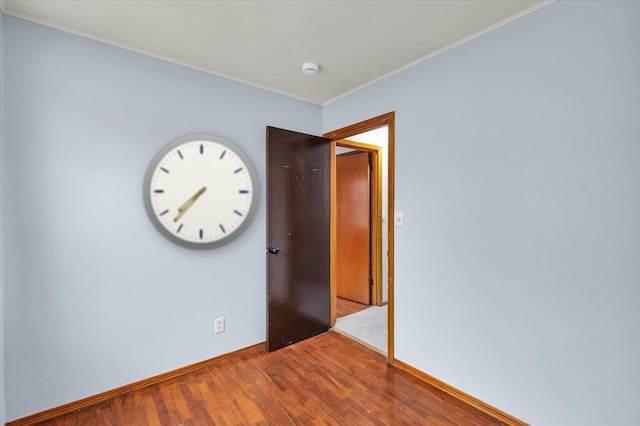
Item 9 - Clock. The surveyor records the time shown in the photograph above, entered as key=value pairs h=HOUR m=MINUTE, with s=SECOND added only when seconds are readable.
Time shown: h=7 m=37
